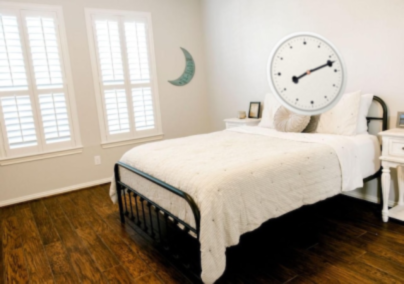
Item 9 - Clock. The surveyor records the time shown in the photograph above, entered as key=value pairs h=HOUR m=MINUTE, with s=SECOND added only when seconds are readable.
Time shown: h=8 m=12
